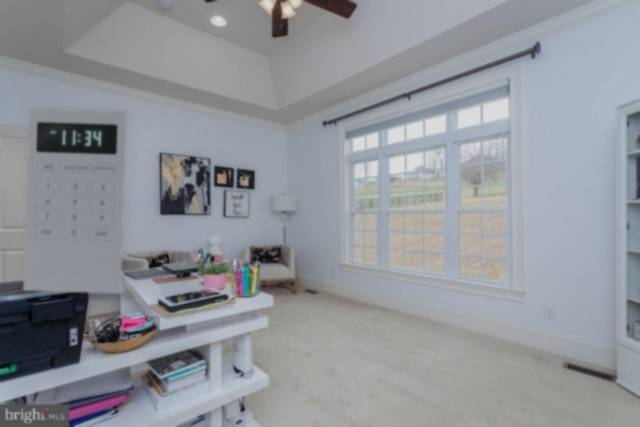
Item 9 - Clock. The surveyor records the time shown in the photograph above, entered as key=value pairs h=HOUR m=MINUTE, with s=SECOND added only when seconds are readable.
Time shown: h=11 m=34
